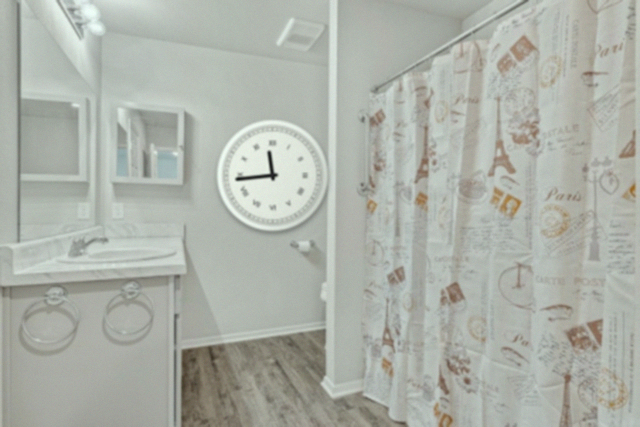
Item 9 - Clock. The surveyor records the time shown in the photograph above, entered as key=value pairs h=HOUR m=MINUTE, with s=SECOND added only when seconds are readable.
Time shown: h=11 m=44
